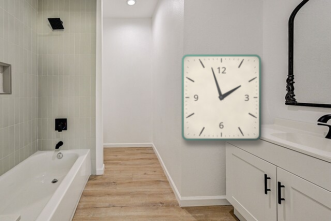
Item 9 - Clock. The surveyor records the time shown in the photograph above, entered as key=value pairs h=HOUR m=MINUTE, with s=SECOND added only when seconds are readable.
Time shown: h=1 m=57
